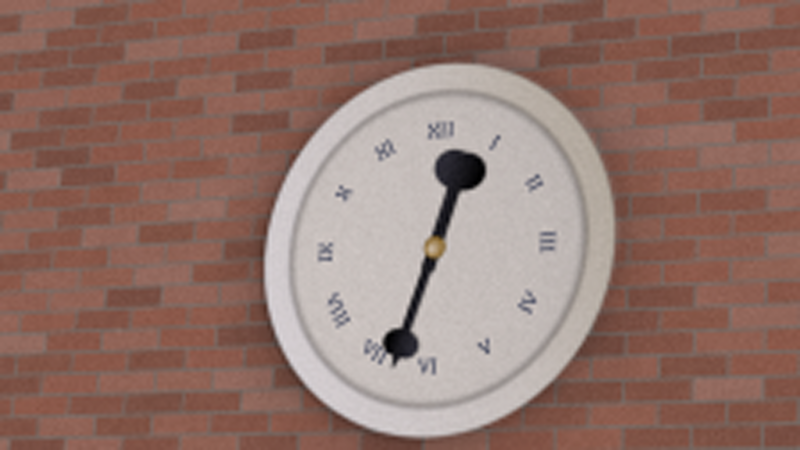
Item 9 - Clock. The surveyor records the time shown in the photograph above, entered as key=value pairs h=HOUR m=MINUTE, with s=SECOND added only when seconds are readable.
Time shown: h=12 m=33
